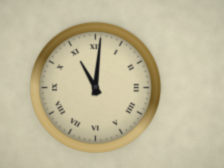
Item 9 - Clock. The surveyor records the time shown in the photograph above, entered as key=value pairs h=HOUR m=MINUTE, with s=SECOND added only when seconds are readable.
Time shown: h=11 m=1
